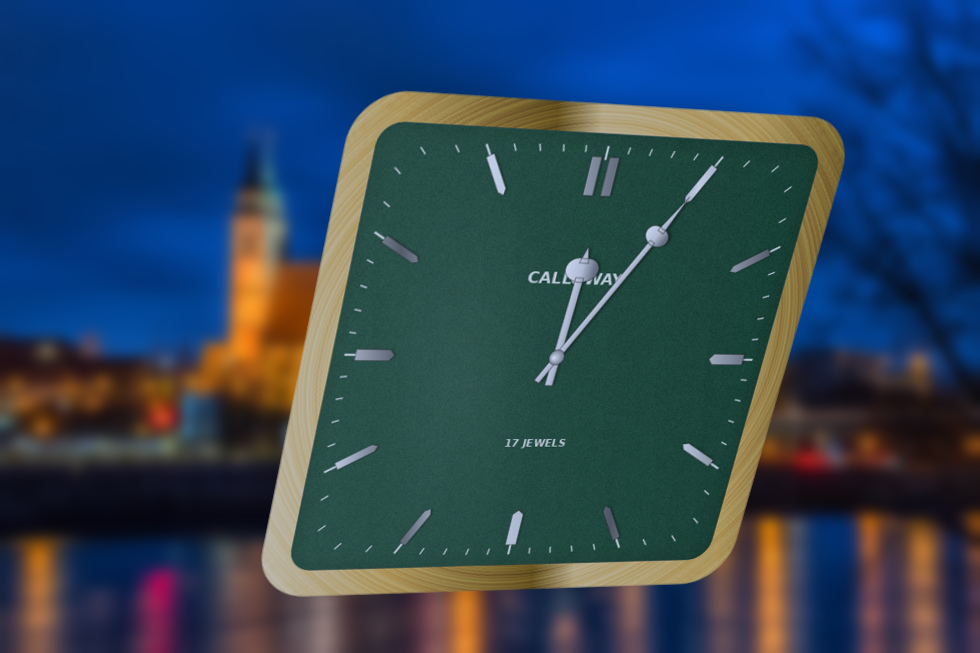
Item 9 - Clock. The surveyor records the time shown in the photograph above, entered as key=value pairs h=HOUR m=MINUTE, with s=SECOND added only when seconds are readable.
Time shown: h=12 m=5
